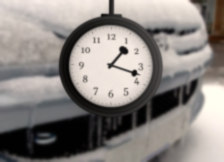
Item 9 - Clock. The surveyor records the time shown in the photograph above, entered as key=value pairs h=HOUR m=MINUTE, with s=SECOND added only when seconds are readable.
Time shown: h=1 m=18
